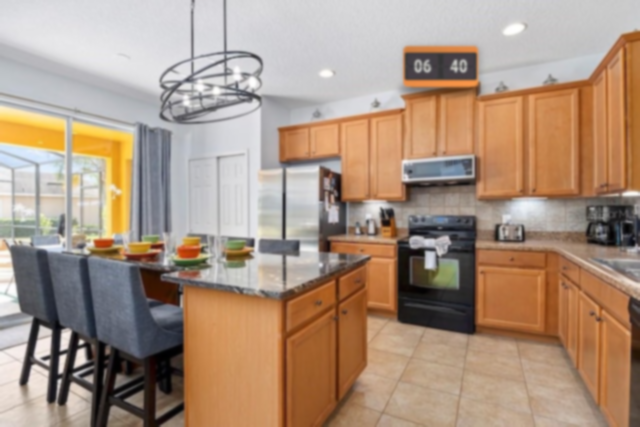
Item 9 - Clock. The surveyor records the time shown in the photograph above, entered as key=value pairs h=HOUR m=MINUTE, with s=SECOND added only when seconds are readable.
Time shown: h=6 m=40
